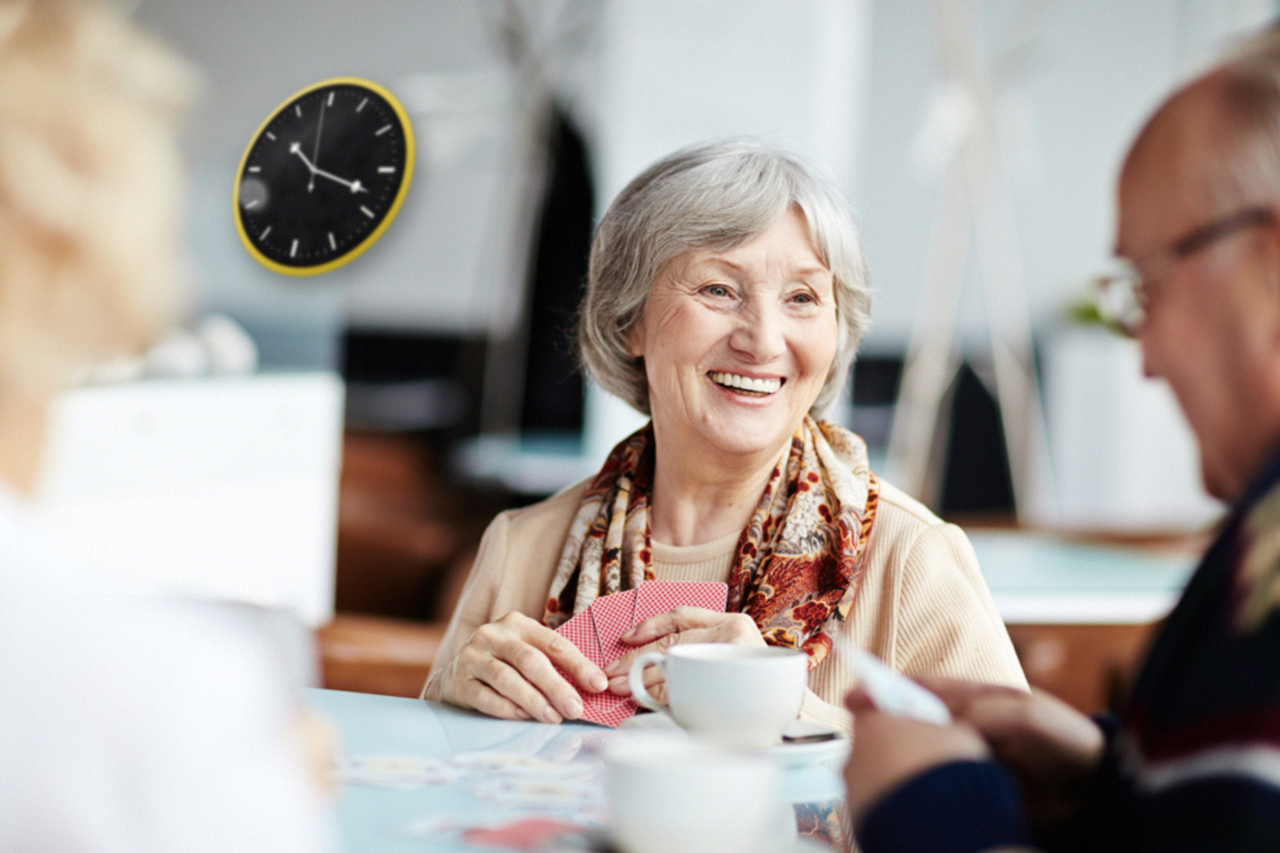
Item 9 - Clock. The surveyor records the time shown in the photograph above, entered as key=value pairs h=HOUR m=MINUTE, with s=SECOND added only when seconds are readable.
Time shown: h=10 m=17 s=59
